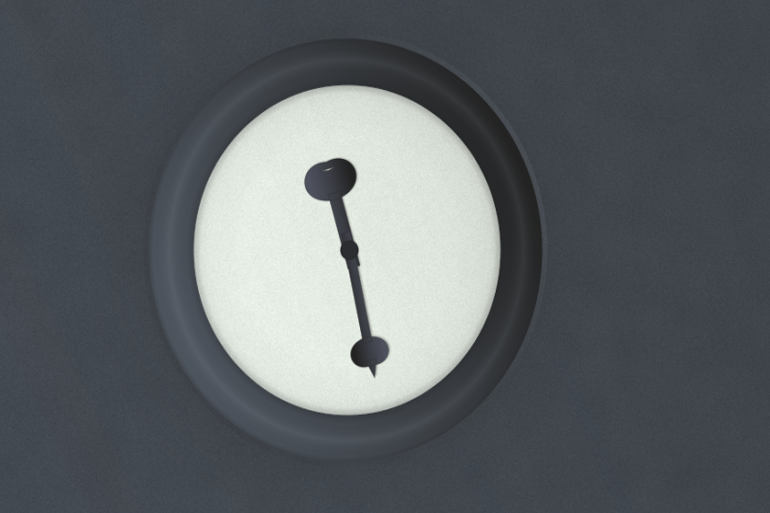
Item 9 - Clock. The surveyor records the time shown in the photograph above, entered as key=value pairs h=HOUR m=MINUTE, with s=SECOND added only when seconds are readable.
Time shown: h=11 m=28
